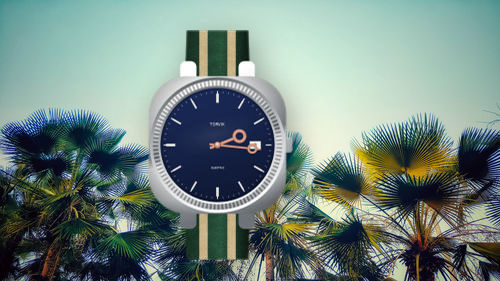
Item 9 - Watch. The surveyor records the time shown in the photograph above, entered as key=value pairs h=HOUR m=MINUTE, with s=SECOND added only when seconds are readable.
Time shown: h=2 m=16
